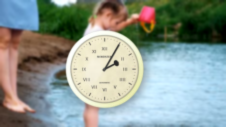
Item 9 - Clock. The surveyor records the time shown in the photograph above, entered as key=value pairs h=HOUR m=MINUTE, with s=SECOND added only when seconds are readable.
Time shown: h=2 m=5
